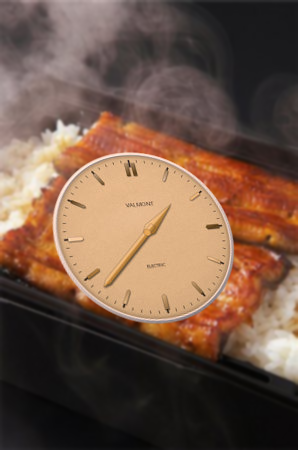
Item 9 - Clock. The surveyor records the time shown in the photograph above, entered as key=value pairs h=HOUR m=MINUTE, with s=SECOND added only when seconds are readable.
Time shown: h=1 m=38
